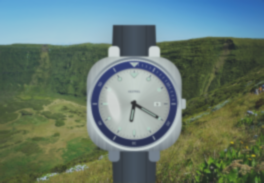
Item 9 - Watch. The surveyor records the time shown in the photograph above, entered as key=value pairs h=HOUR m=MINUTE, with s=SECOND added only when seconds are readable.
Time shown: h=6 m=20
